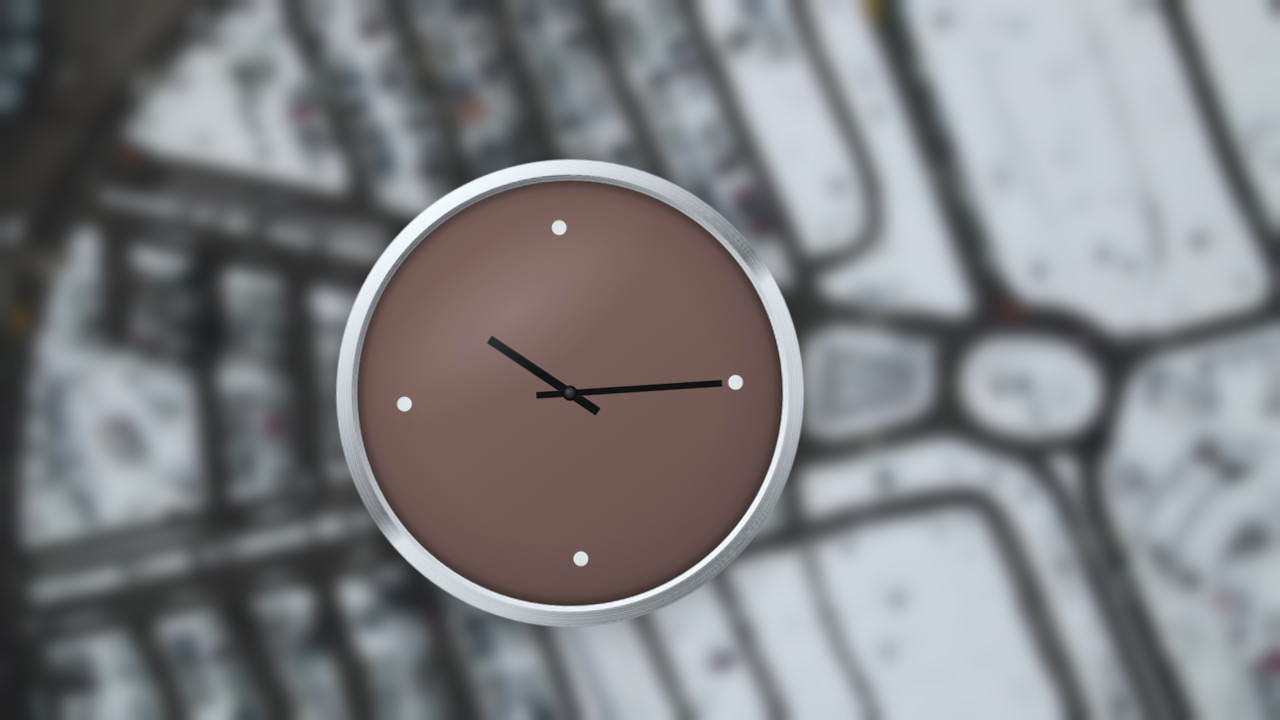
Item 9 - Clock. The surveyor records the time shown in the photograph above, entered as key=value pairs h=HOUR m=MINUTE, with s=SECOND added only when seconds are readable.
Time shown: h=10 m=15
